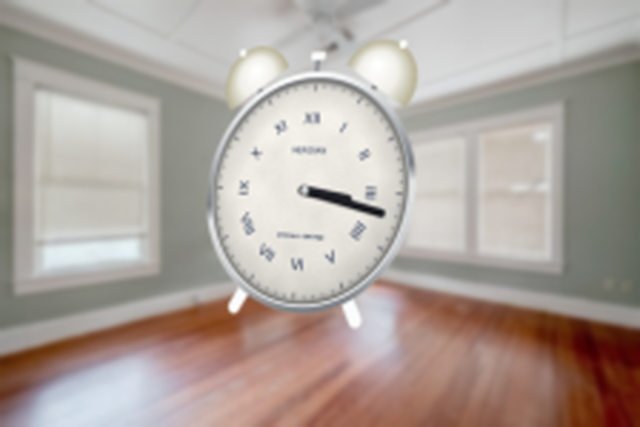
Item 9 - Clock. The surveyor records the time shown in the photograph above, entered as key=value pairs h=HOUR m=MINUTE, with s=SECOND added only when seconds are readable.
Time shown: h=3 m=17
